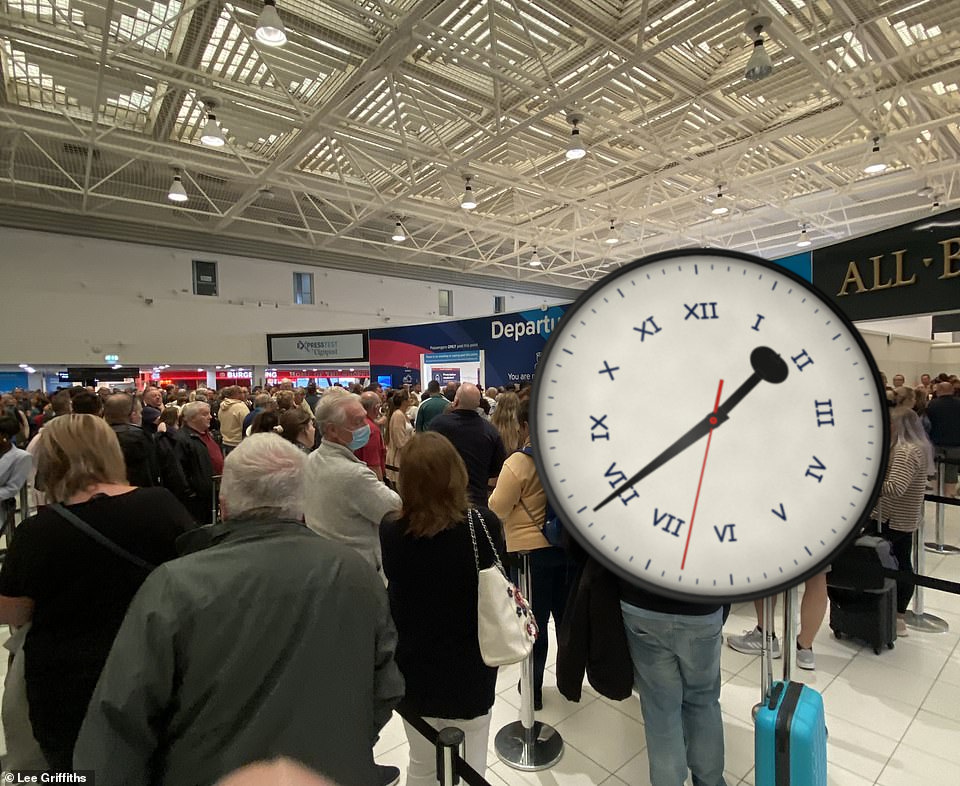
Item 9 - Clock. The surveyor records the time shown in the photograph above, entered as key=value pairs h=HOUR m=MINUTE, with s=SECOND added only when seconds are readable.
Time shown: h=1 m=39 s=33
